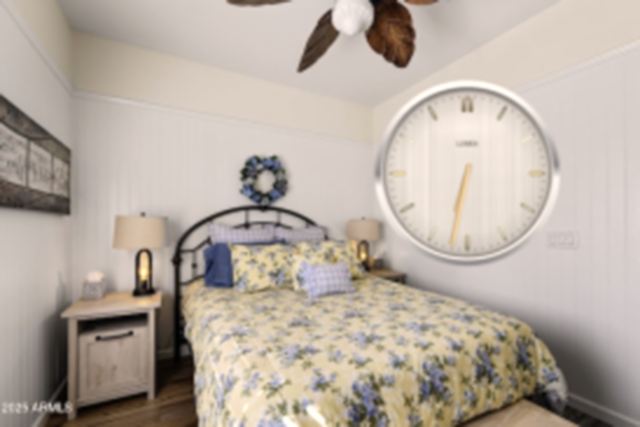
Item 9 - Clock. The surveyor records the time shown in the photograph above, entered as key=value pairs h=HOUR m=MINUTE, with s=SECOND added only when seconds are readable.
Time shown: h=6 m=32
